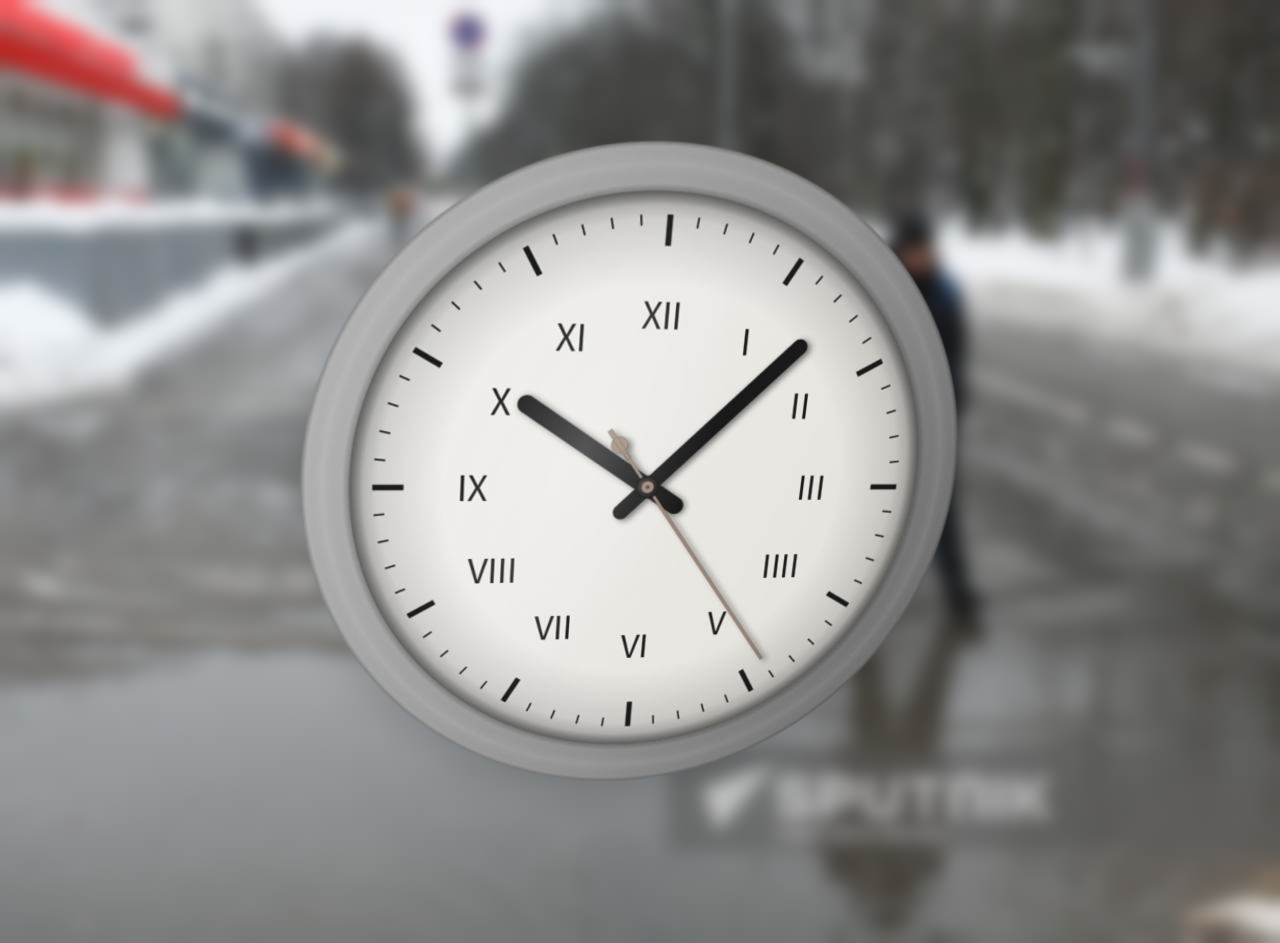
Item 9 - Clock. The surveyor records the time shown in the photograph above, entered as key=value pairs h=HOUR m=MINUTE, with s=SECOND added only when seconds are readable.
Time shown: h=10 m=7 s=24
